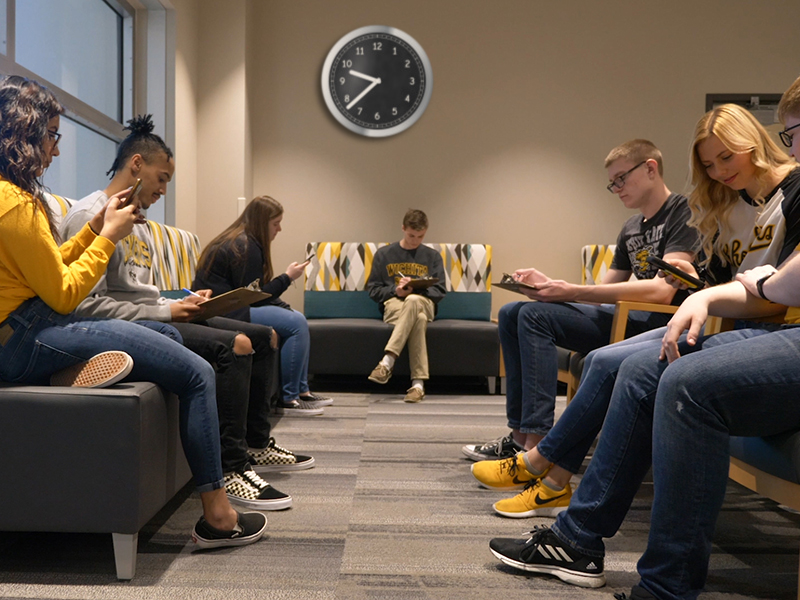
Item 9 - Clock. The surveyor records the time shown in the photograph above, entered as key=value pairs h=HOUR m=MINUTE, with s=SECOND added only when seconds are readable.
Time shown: h=9 m=38
